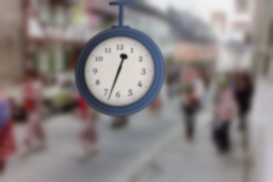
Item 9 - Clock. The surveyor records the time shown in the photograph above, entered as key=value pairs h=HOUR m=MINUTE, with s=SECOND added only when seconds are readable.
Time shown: h=12 m=33
